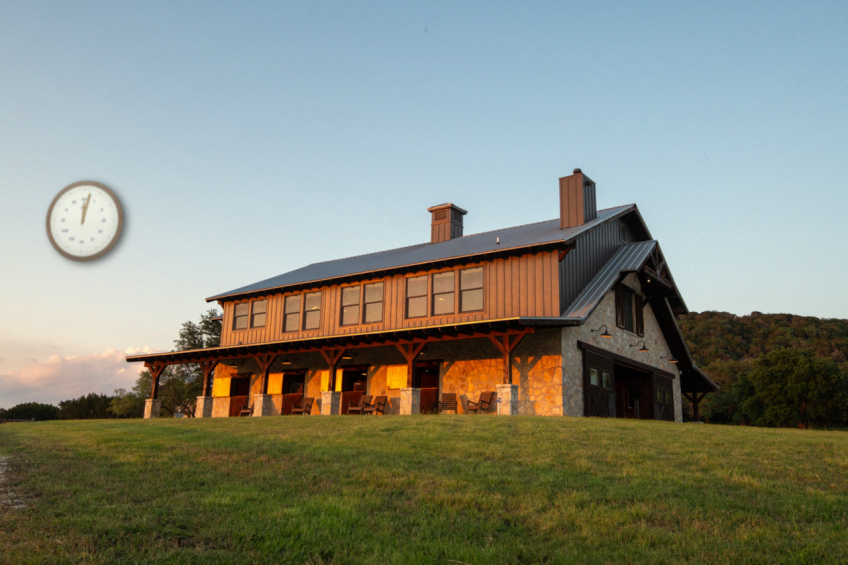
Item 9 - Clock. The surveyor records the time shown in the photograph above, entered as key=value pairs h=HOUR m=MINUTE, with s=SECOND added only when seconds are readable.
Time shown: h=12 m=2
